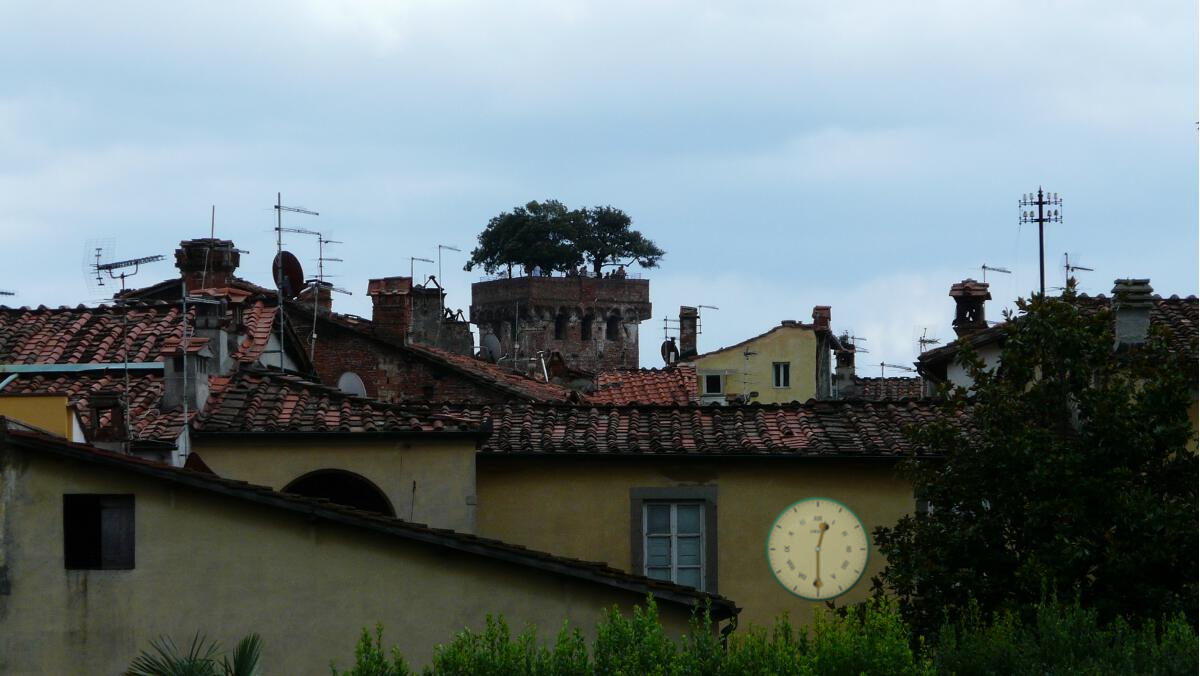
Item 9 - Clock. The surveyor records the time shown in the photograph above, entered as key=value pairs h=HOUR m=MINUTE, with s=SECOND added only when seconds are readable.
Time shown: h=12 m=30
